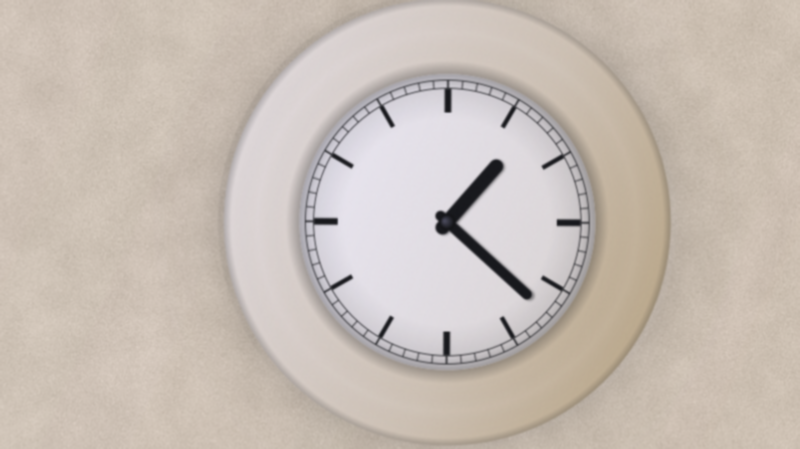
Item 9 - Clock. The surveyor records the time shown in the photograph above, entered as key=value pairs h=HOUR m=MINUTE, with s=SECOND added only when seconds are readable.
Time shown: h=1 m=22
